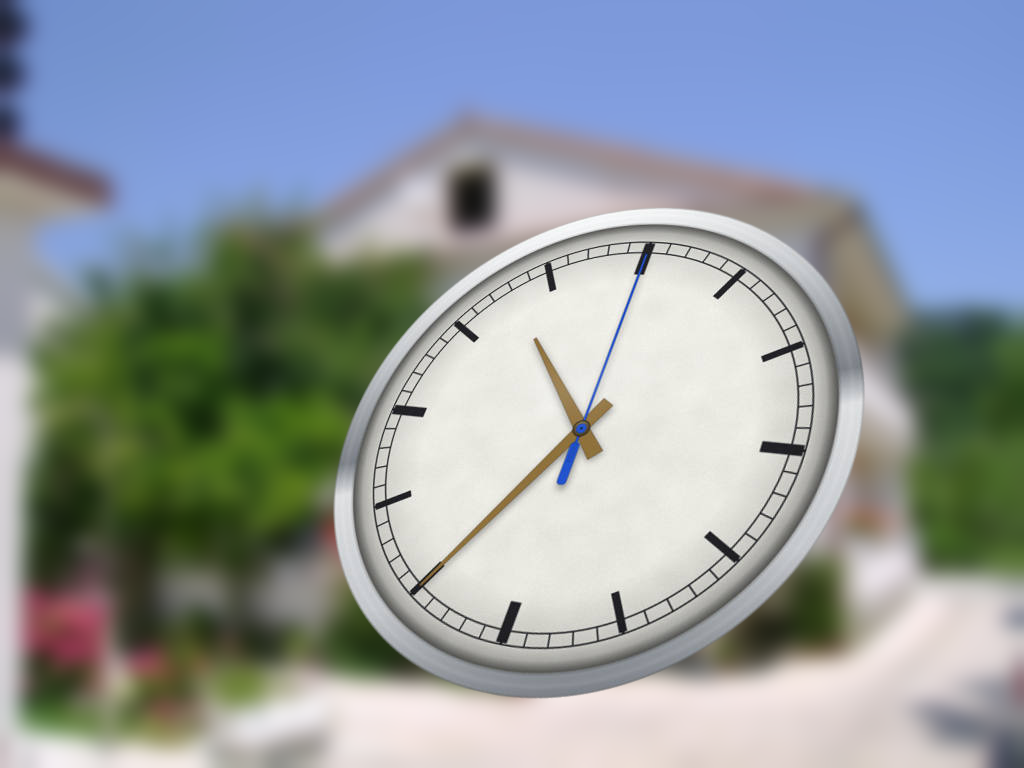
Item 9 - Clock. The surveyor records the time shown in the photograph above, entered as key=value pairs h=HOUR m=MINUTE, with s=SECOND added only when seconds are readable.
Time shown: h=10 m=35 s=0
